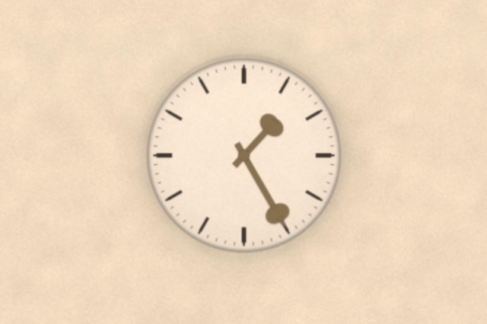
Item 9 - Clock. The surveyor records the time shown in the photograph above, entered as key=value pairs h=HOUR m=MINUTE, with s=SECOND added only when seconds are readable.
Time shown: h=1 m=25
